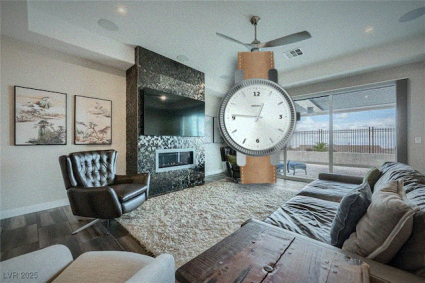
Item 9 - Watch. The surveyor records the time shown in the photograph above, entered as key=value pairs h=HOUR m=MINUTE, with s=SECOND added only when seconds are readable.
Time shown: h=12 m=46
